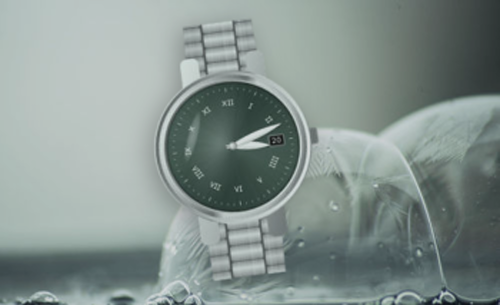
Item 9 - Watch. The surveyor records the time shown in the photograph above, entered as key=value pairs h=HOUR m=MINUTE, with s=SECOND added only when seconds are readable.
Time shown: h=3 m=12
